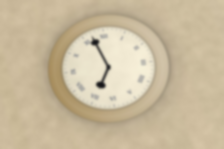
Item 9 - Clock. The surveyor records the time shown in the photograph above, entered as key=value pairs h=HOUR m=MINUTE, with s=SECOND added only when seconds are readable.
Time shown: h=6 m=57
